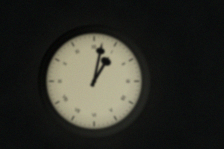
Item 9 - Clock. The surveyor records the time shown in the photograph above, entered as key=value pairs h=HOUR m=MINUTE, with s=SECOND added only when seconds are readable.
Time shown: h=1 m=2
